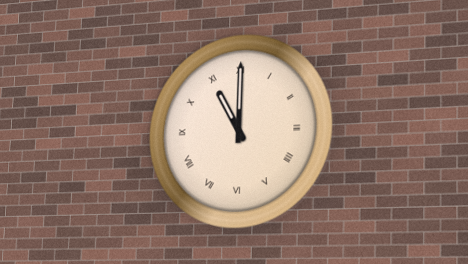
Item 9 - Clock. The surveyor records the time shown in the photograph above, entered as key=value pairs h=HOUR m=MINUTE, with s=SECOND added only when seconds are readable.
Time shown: h=11 m=0
